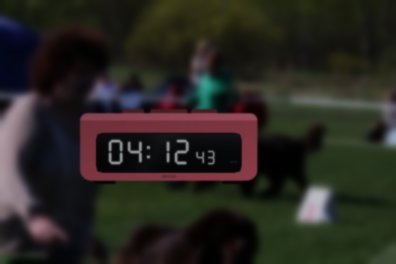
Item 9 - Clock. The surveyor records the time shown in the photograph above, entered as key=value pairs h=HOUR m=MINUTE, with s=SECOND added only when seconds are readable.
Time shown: h=4 m=12 s=43
